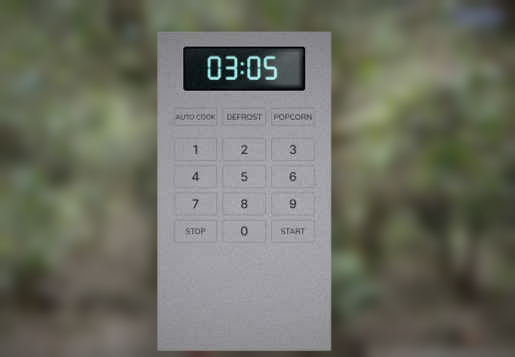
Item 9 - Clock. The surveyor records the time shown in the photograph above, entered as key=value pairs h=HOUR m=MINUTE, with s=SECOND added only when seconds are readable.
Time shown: h=3 m=5
